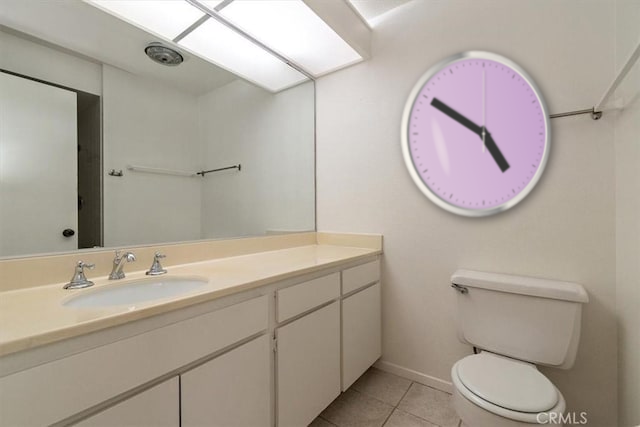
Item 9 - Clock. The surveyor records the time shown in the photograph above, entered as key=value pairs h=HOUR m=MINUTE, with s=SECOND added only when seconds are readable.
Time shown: h=4 m=50 s=0
